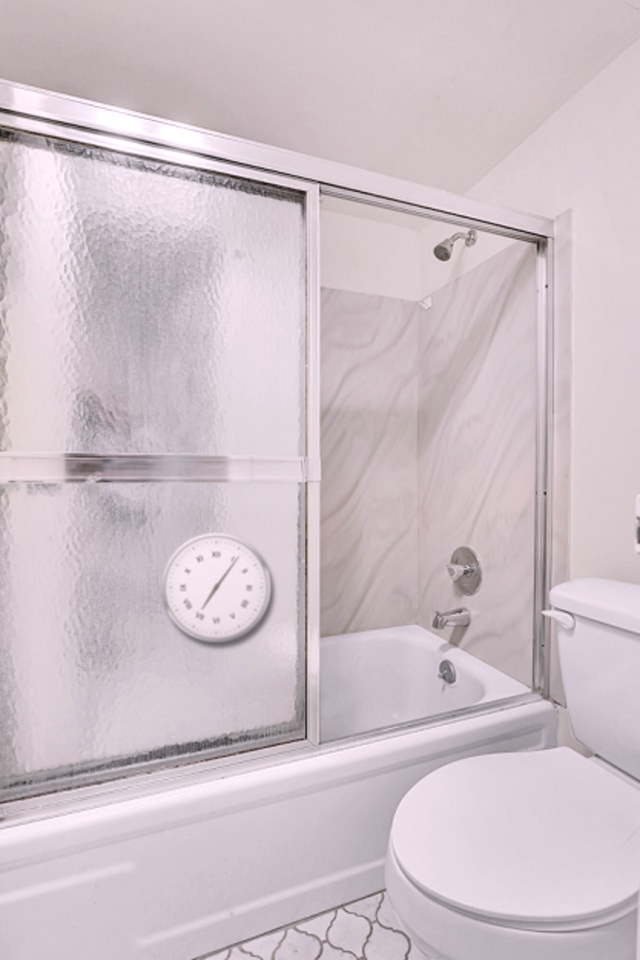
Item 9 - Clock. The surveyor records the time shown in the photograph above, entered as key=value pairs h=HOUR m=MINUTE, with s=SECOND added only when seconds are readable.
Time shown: h=7 m=6
